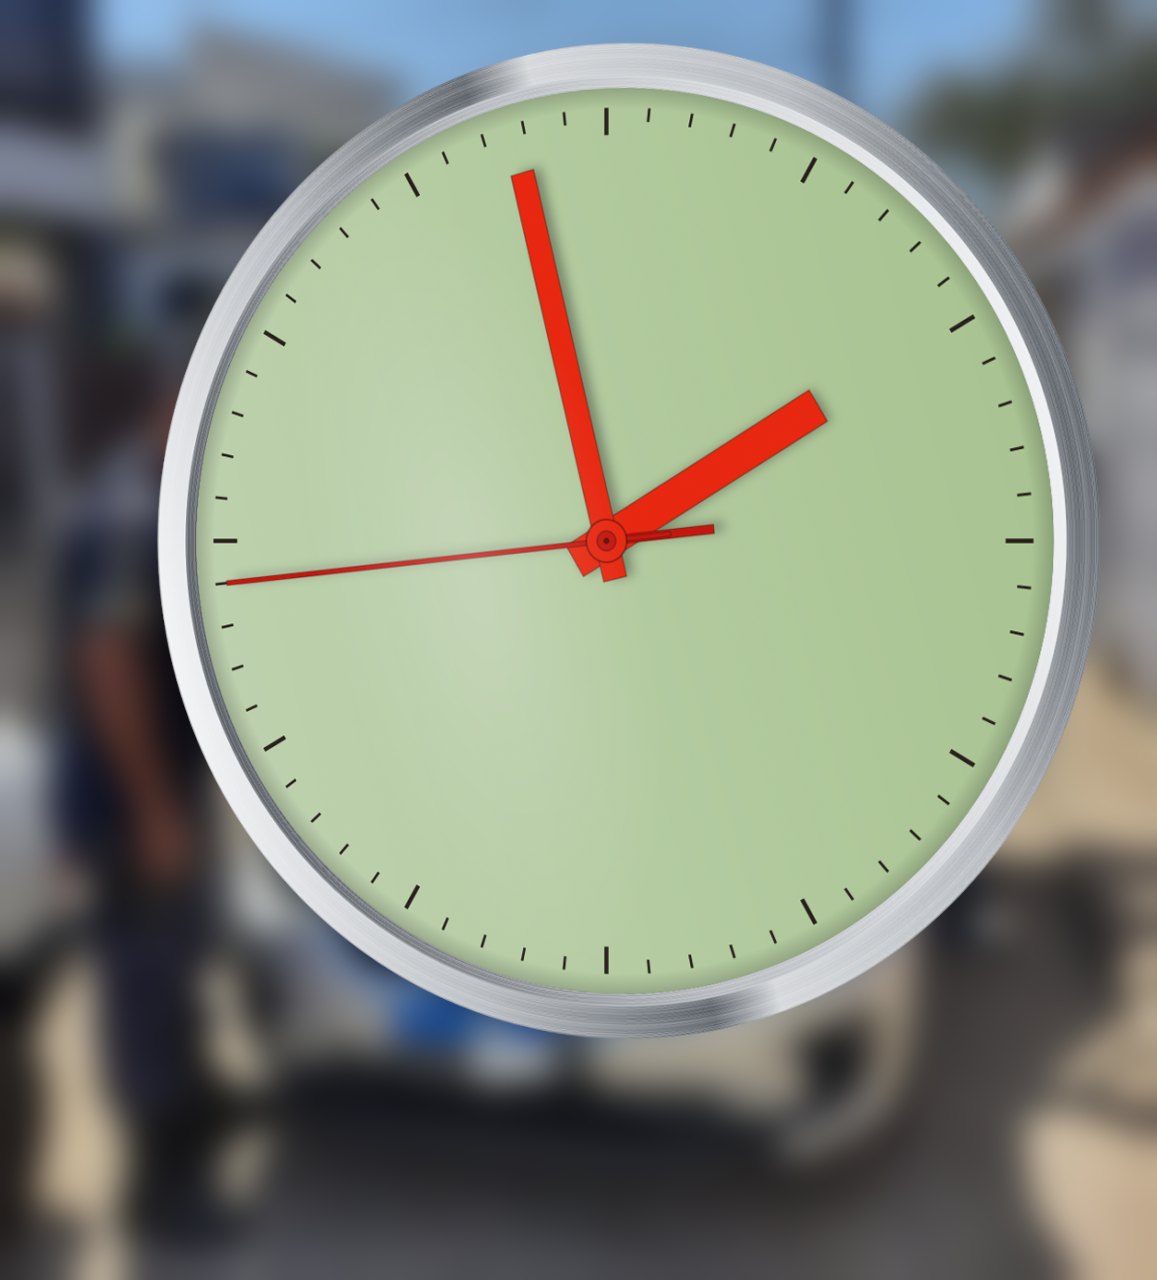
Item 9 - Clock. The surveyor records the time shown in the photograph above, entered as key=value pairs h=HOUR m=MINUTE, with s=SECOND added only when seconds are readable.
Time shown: h=1 m=57 s=44
